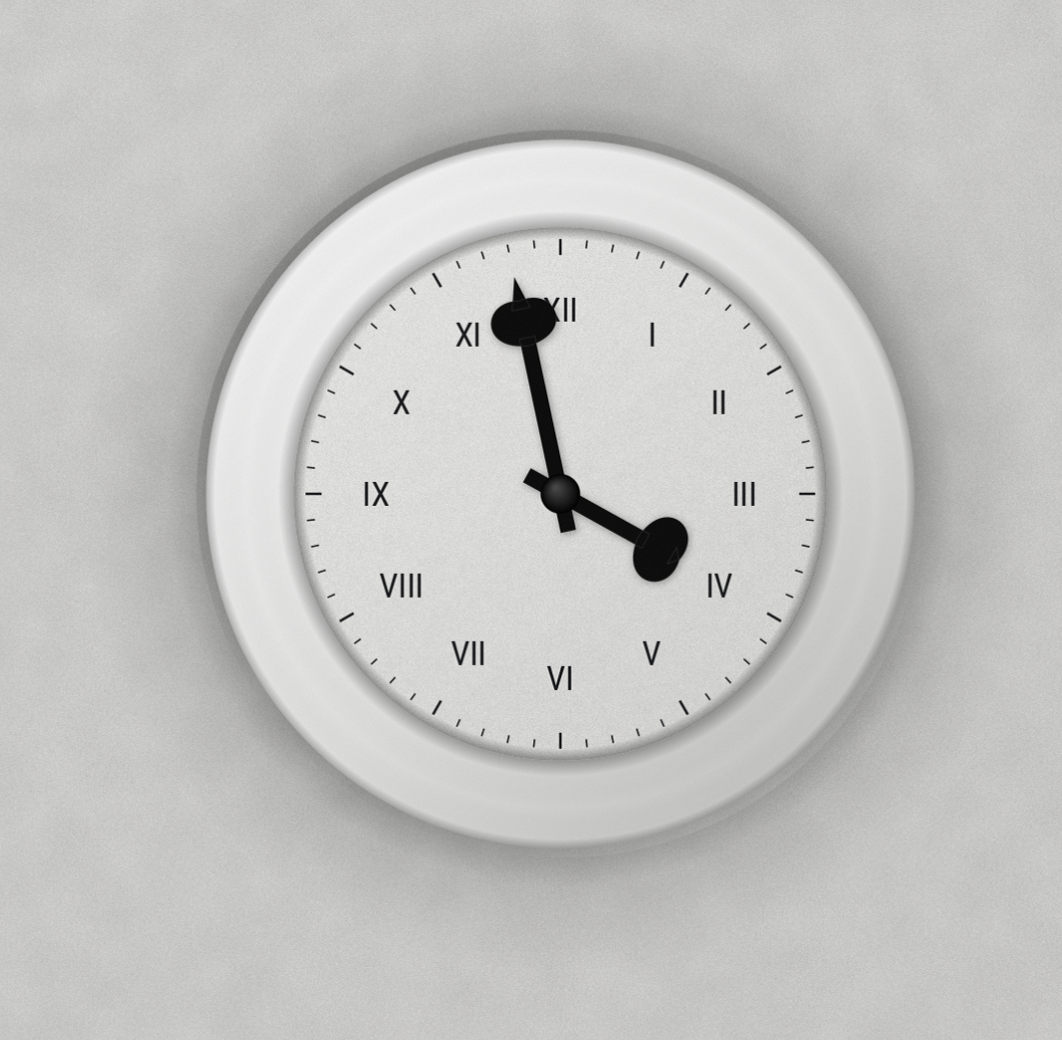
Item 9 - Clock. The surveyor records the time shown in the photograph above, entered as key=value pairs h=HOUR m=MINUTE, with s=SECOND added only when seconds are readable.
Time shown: h=3 m=58
